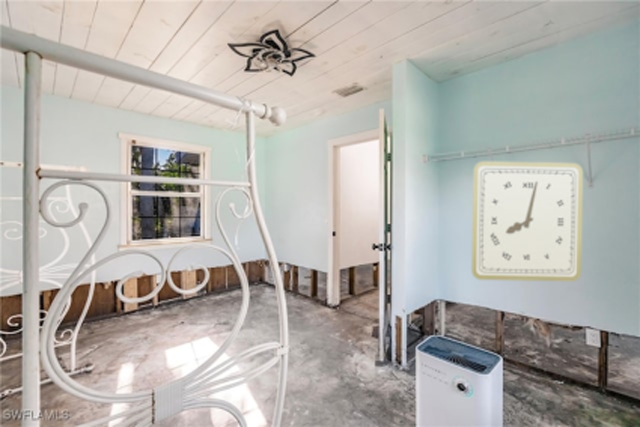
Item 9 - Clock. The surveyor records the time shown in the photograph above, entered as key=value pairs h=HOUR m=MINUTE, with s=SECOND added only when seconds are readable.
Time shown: h=8 m=2
